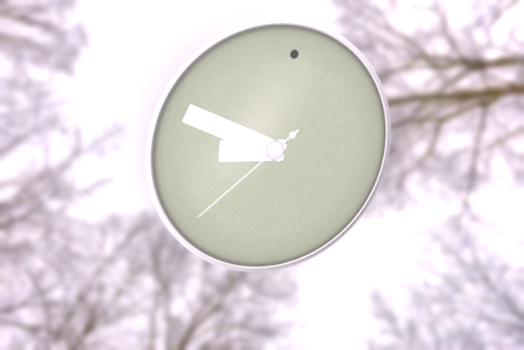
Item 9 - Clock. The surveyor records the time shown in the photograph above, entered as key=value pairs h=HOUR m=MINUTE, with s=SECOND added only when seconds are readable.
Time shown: h=8 m=47 s=37
